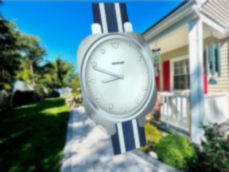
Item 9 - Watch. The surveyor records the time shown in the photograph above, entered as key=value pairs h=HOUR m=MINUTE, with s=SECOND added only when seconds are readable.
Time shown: h=8 m=49
